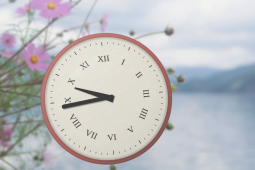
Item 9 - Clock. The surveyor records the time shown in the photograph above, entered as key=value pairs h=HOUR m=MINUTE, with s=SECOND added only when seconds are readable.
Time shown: h=9 m=44
